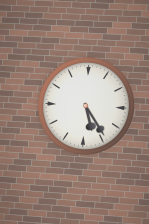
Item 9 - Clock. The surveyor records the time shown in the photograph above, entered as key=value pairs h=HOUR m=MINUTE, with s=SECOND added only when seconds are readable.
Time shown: h=5 m=24
